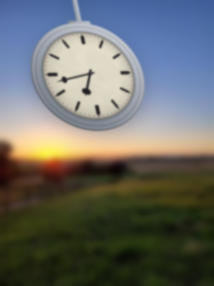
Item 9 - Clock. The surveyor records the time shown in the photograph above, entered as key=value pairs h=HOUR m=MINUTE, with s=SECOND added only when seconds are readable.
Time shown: h=6 m=43
